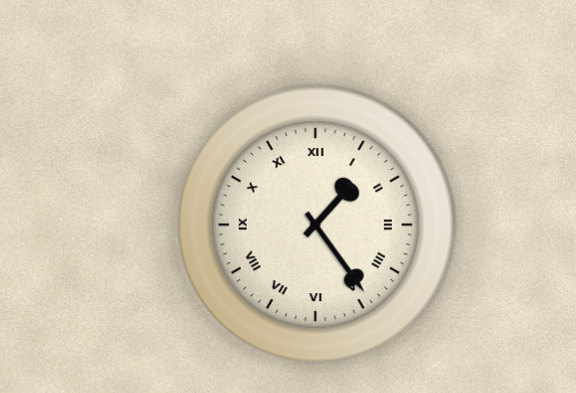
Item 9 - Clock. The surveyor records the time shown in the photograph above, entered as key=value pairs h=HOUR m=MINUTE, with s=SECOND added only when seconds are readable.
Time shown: h=1 m=24
